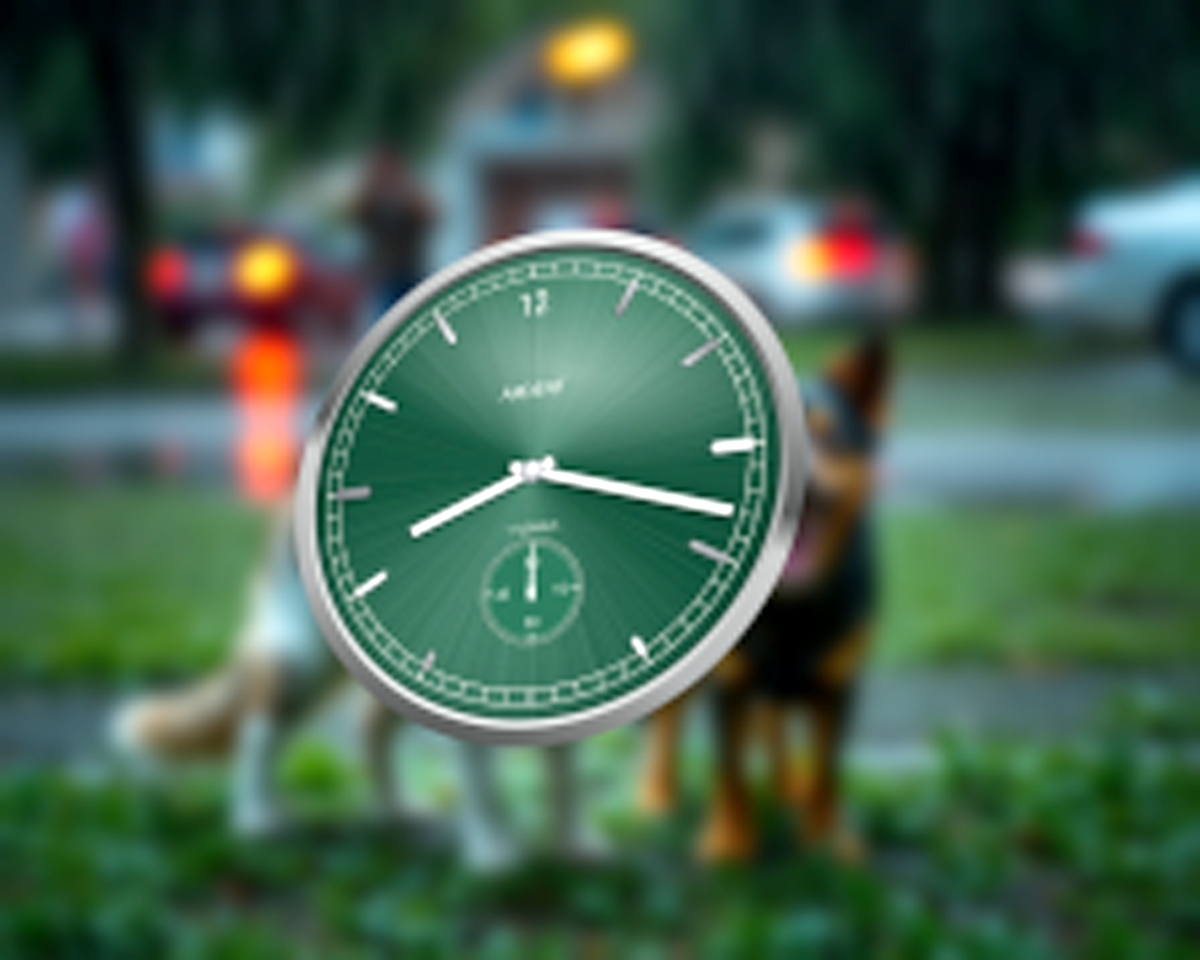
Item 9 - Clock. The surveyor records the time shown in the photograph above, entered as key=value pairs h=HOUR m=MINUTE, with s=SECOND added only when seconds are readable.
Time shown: h=8 m=18
